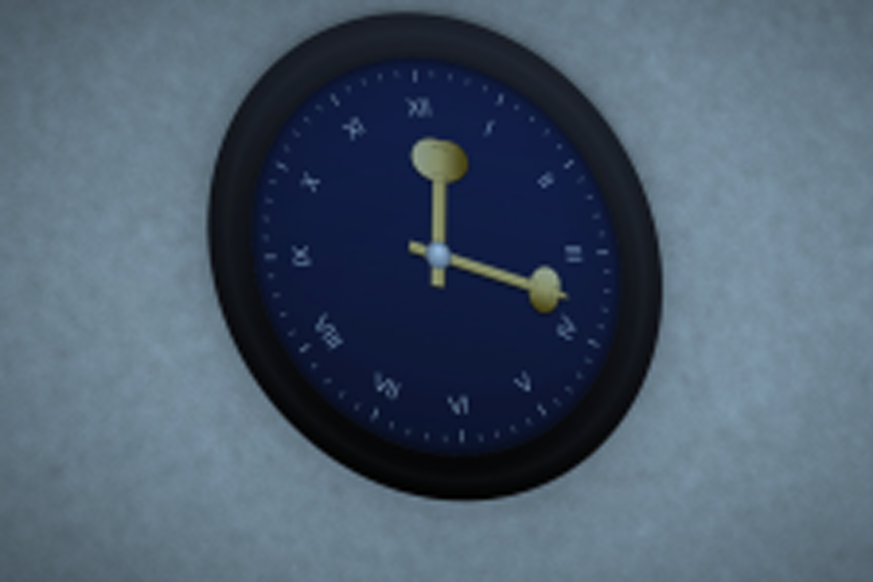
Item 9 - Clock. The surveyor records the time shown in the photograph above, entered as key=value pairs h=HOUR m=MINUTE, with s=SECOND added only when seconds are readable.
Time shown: h=12 m=18
